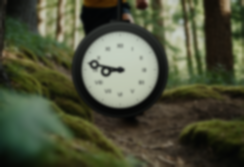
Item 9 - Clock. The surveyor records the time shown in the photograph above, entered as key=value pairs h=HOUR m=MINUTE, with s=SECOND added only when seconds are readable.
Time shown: h=8 m=47
